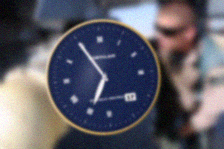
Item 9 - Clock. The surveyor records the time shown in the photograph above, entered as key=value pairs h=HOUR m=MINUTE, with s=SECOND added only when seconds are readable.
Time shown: h=6 m=55
